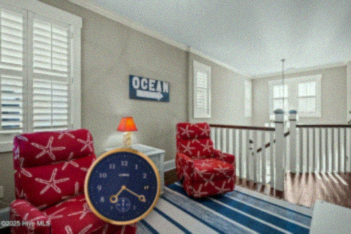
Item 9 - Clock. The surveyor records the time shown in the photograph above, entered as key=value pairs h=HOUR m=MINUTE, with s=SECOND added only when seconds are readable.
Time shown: h=7 m=20
